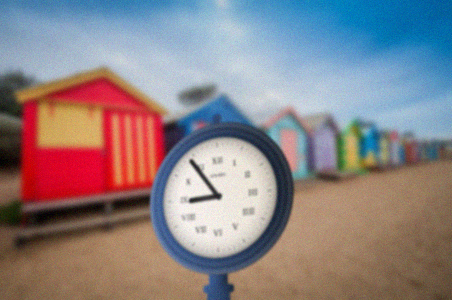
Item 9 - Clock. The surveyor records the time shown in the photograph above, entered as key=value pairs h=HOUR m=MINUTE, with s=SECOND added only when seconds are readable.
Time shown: h=8 m=54
